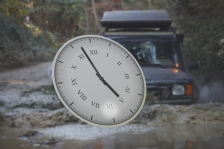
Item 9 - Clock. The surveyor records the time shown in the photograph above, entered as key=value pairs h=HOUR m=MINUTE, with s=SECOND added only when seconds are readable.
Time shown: h=4 m=57
